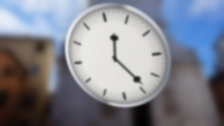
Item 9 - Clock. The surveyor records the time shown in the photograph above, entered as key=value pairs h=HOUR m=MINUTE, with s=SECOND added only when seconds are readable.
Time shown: h=12 m=24
